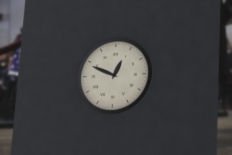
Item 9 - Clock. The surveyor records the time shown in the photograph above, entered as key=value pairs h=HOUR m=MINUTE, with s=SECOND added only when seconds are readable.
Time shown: h=12 m=49
